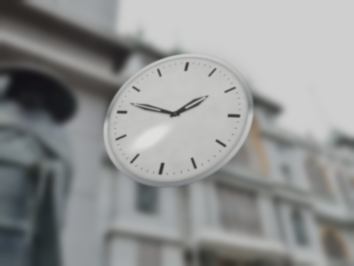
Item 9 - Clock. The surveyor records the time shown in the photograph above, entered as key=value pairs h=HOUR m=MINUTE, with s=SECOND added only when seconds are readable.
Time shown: h=1 m=47
